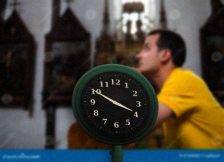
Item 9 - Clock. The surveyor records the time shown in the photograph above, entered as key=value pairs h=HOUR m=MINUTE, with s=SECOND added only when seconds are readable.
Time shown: h=3 m=50
